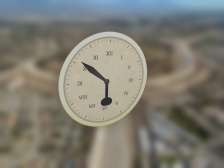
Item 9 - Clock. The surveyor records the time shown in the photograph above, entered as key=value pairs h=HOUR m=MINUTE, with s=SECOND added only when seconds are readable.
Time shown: h=5 m=51
